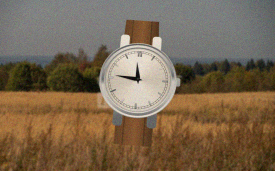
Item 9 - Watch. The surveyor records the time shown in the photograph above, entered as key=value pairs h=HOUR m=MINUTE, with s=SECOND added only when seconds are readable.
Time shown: h=11 m=46
